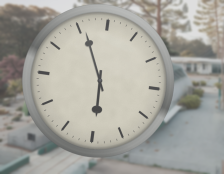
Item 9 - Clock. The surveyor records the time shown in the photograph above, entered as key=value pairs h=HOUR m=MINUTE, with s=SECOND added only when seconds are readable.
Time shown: h=5 m=56
